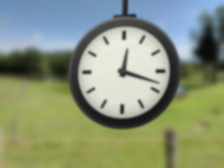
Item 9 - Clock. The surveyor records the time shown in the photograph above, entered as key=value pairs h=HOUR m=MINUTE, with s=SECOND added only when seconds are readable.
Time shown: h=12 m=18
